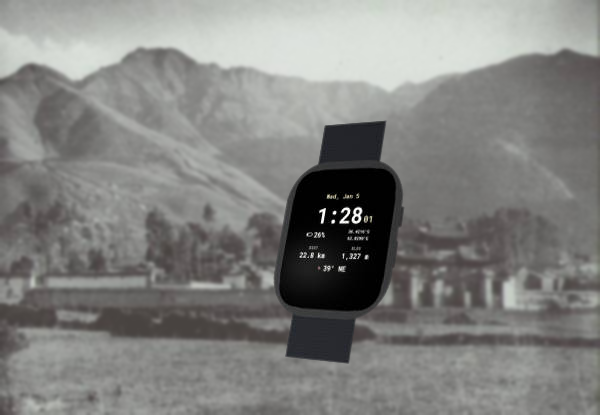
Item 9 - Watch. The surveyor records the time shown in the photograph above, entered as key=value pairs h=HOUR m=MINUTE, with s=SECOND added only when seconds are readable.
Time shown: h=1 m=28 s=1
